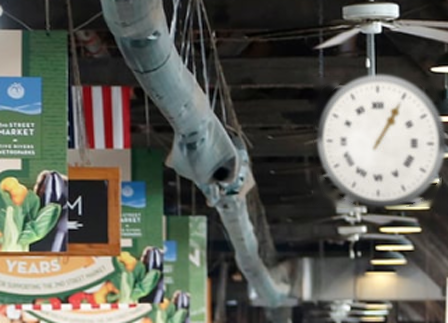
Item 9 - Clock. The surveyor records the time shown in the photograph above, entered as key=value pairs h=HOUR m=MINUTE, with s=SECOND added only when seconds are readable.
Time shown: h=1 m=5
